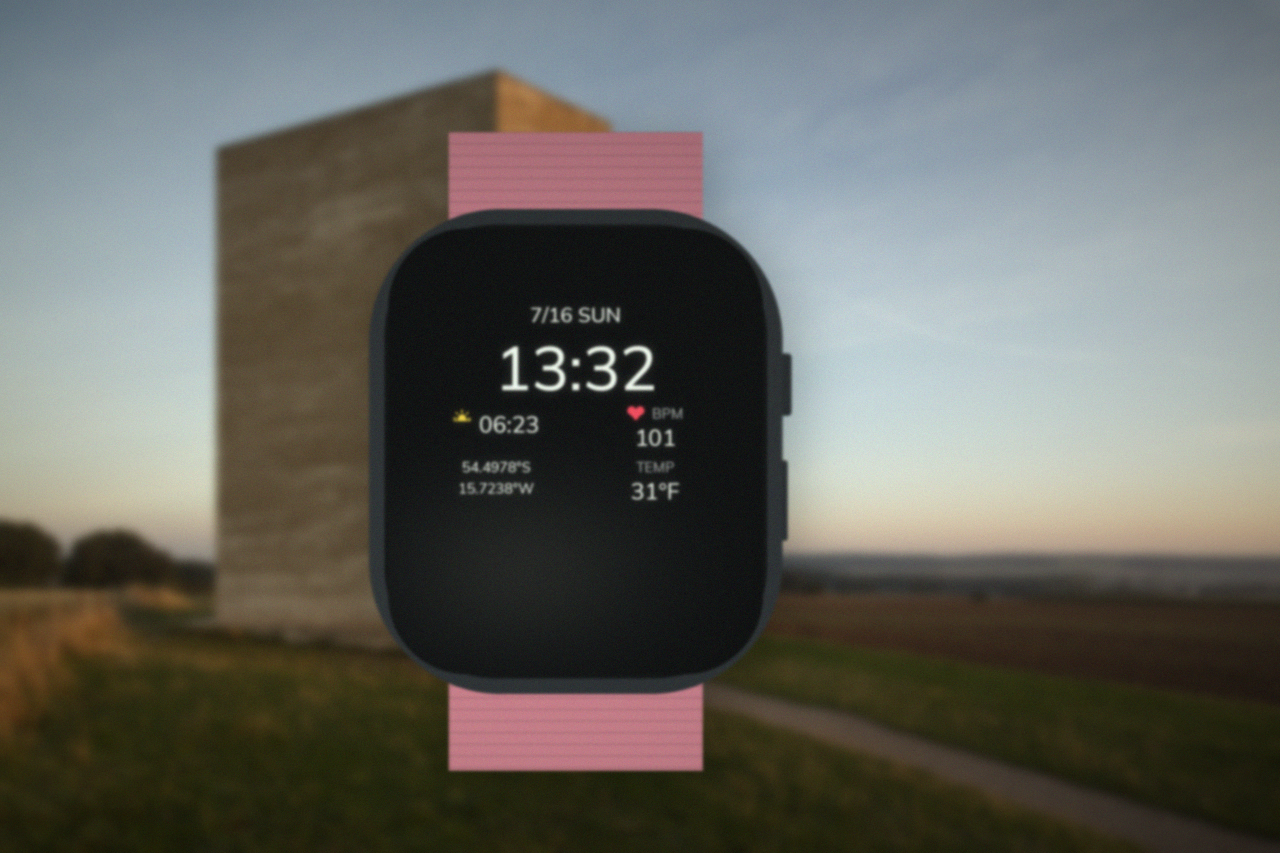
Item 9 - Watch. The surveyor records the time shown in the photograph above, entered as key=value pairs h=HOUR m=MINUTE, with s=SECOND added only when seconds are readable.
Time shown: h=13 m=32
